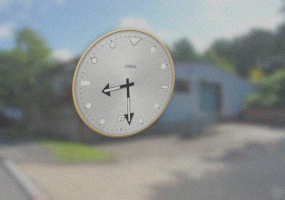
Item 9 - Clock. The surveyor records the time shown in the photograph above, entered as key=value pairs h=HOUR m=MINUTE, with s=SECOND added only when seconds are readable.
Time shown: h=8 m=28
